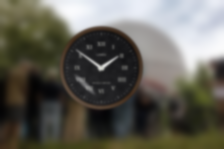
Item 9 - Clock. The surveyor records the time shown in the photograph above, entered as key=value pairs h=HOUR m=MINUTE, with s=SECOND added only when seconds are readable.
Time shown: h=1 m=51
